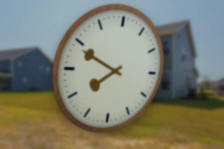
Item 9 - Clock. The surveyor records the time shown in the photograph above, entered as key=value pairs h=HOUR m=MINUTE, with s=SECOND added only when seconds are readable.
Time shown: h=7 m=49
